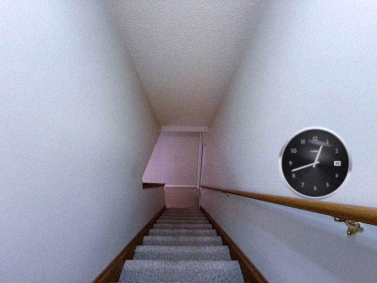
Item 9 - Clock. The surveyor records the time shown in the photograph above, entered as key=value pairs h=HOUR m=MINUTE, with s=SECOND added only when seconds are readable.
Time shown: h=12 m=42
